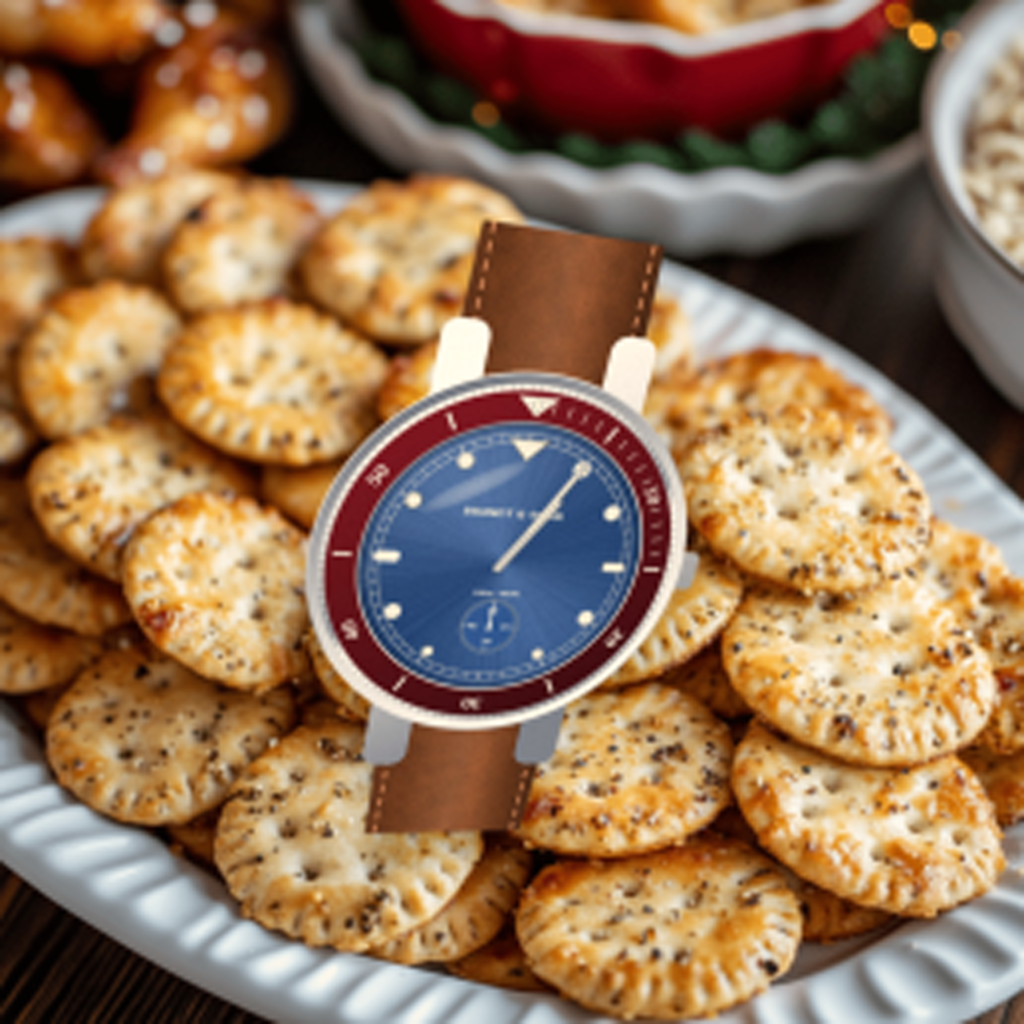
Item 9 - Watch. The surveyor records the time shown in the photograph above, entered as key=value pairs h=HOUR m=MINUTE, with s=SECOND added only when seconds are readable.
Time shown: h=1 m=5
